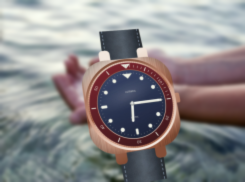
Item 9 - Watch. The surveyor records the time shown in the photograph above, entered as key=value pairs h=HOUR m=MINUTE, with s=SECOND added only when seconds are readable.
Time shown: h=6 m=15
